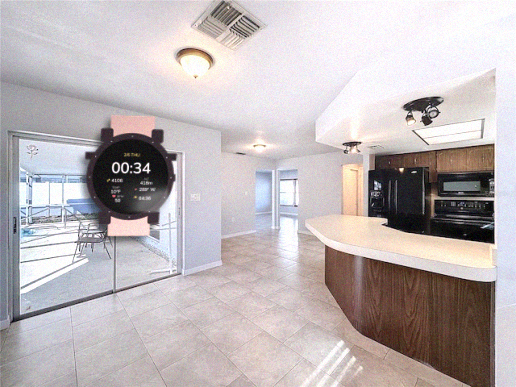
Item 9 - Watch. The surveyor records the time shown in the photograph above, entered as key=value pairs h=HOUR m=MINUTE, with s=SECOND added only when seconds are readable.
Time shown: h=0 m=34
